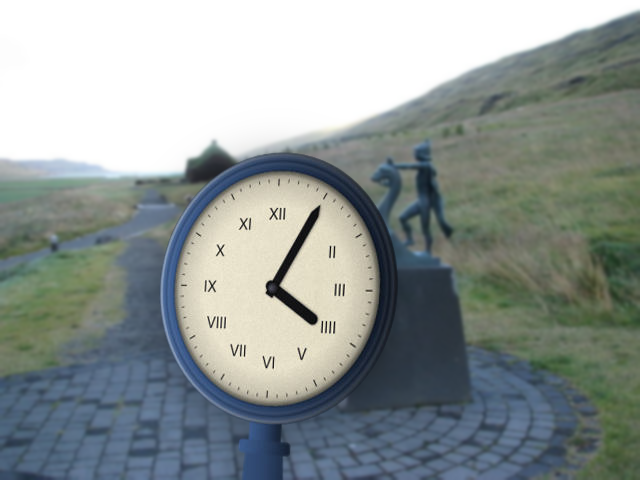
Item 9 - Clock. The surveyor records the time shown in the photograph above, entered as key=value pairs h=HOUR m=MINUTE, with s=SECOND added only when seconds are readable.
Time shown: h=4 m=5
